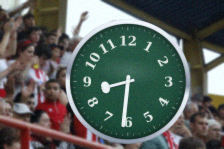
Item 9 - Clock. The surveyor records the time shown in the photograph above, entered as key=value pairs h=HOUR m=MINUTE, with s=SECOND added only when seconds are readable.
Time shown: h=8 m=31
